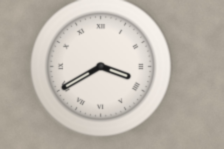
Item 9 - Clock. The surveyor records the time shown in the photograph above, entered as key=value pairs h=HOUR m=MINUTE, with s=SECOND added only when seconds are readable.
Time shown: h=3 m=40
